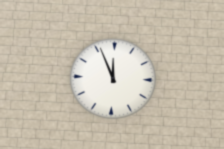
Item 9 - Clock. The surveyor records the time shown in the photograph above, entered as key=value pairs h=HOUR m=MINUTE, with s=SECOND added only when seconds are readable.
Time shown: h=11 m=56
